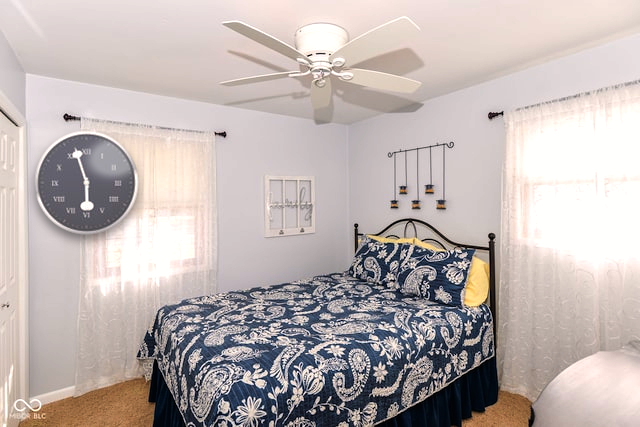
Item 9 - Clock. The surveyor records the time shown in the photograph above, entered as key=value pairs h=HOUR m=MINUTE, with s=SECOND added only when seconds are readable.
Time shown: h=5 m=57
